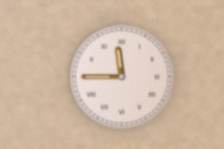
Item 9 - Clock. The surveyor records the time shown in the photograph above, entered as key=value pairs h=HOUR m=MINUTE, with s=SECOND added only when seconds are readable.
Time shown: h=11 m=45
